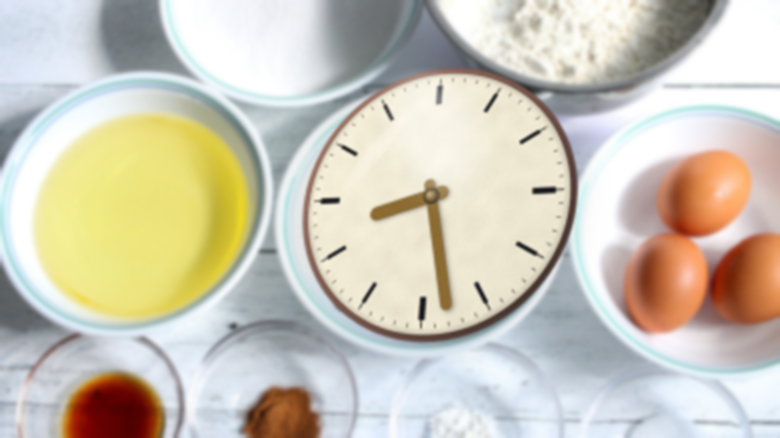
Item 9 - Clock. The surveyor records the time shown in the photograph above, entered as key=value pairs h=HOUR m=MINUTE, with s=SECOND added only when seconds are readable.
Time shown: h=8 m=28
